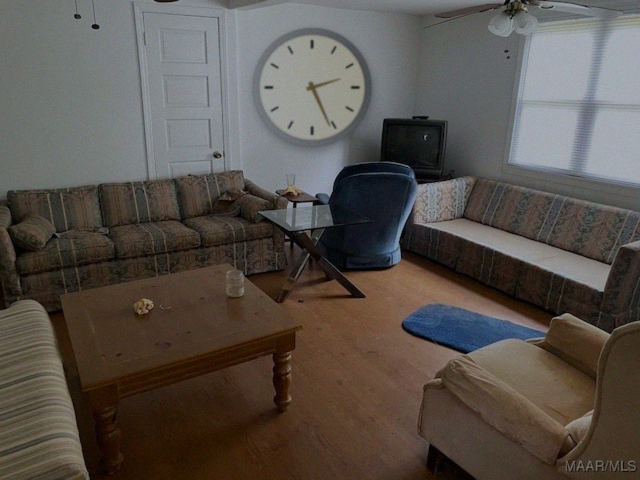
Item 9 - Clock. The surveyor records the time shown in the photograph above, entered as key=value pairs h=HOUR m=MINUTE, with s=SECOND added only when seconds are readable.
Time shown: h=2 m=26
